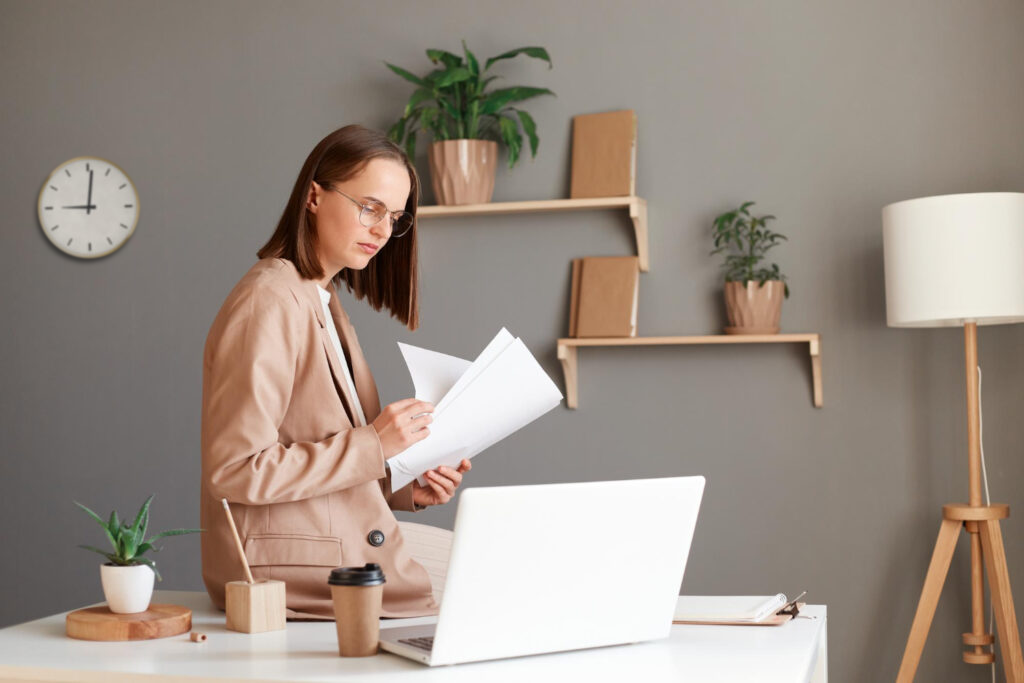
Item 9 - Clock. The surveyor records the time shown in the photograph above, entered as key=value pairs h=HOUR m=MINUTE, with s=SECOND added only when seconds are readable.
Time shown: h=9 m=1
